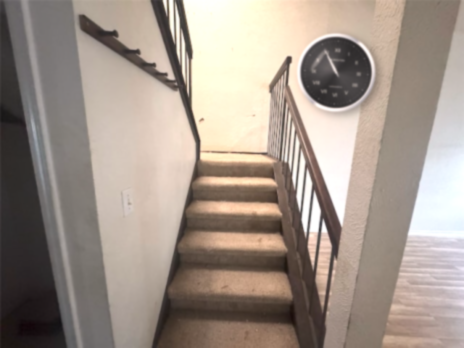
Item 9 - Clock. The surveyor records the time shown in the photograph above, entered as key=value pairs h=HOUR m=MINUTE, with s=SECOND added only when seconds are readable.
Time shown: h=10 m=55
